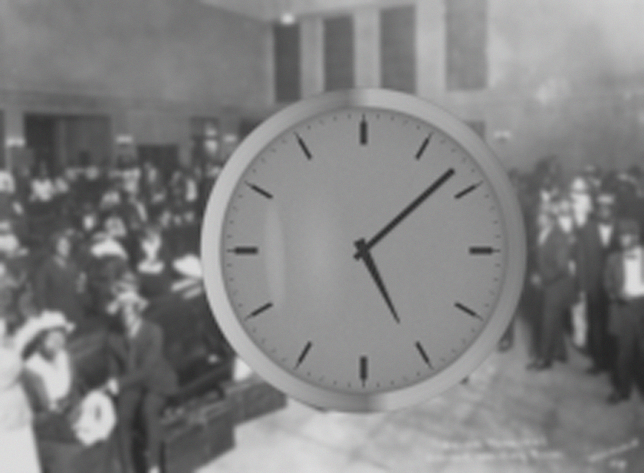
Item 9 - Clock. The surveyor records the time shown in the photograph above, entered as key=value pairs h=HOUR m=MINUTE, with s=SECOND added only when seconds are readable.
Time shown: h=5 m=8
